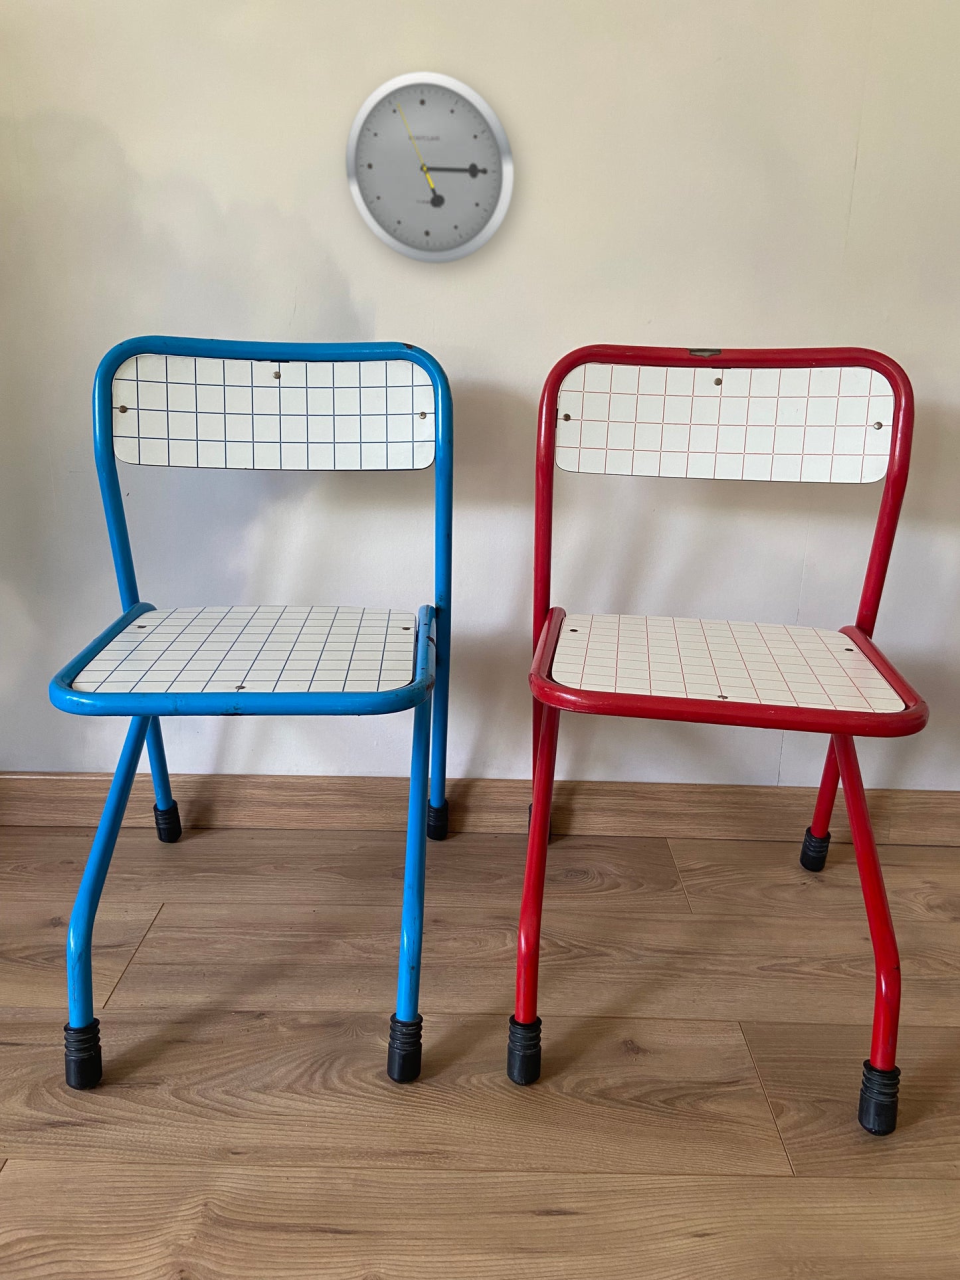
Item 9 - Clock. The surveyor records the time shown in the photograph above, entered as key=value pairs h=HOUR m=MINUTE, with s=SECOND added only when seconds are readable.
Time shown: h=5 m=14 s=56
